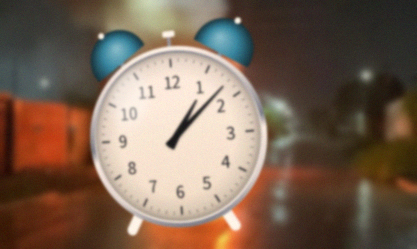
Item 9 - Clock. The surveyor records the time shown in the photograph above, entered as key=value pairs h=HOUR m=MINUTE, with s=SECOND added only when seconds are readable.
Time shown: h=1 m=8
